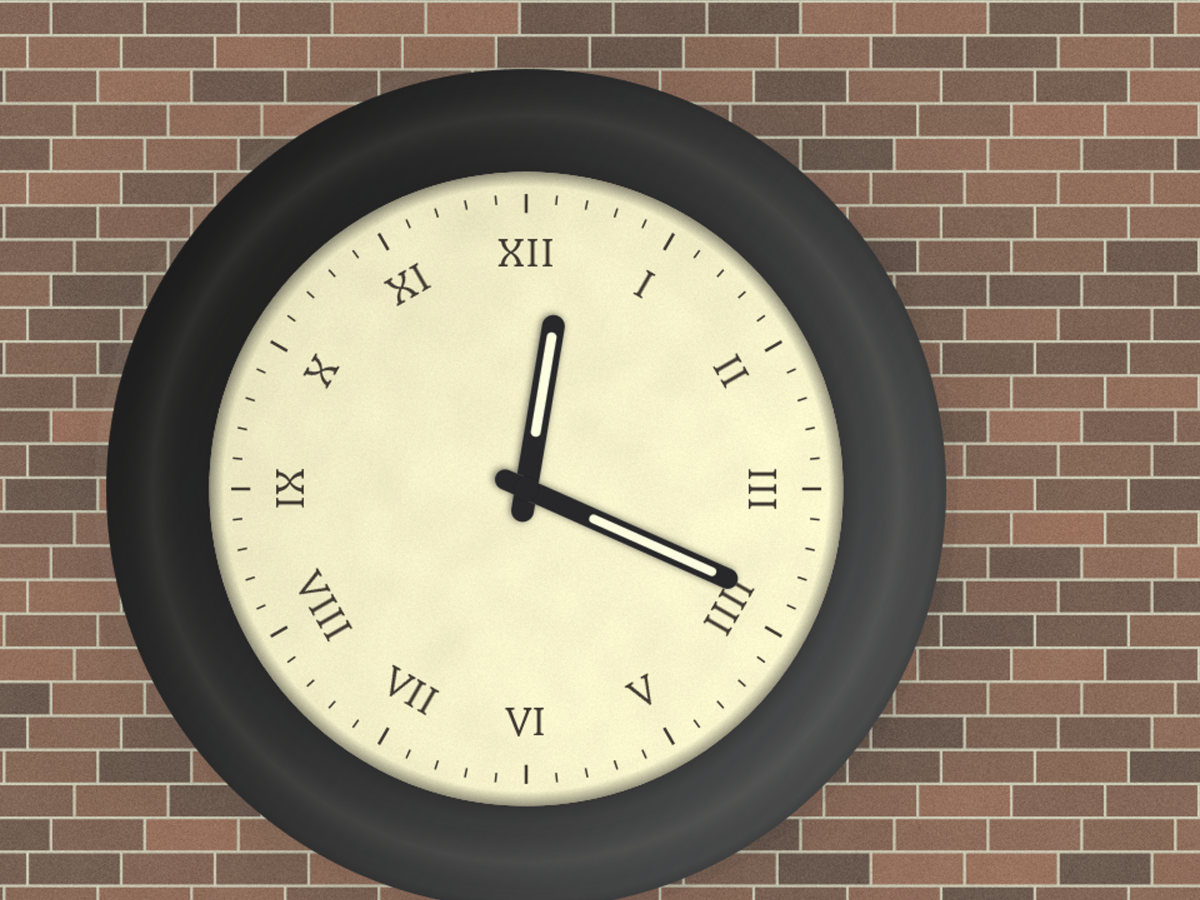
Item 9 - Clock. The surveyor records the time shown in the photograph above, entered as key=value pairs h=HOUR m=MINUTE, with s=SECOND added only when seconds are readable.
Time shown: h=12 m=19
